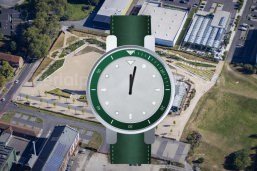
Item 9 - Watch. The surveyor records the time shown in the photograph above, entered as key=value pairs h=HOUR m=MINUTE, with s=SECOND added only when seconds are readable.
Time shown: h=12 m=2
